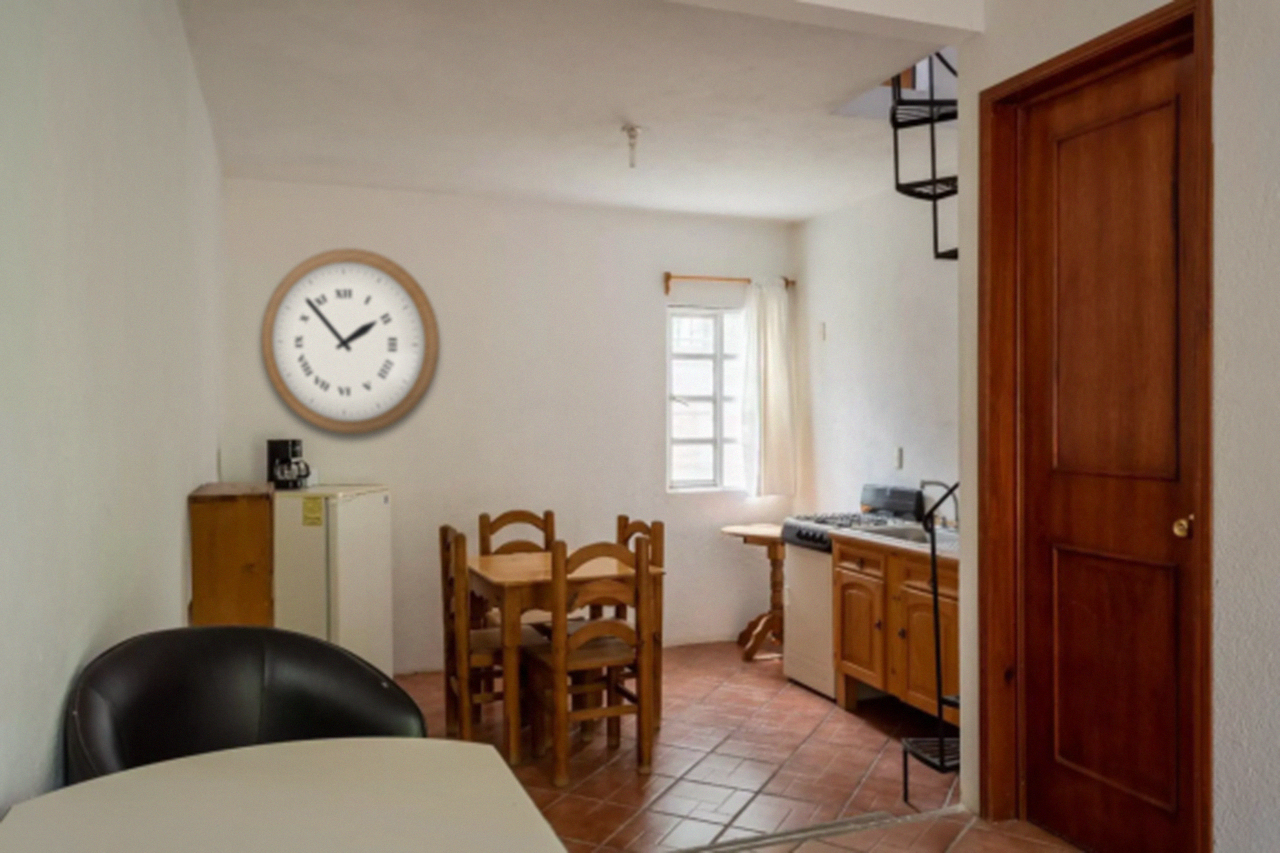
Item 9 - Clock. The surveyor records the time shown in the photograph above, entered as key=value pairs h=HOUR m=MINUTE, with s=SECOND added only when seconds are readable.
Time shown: h=1 m=53
